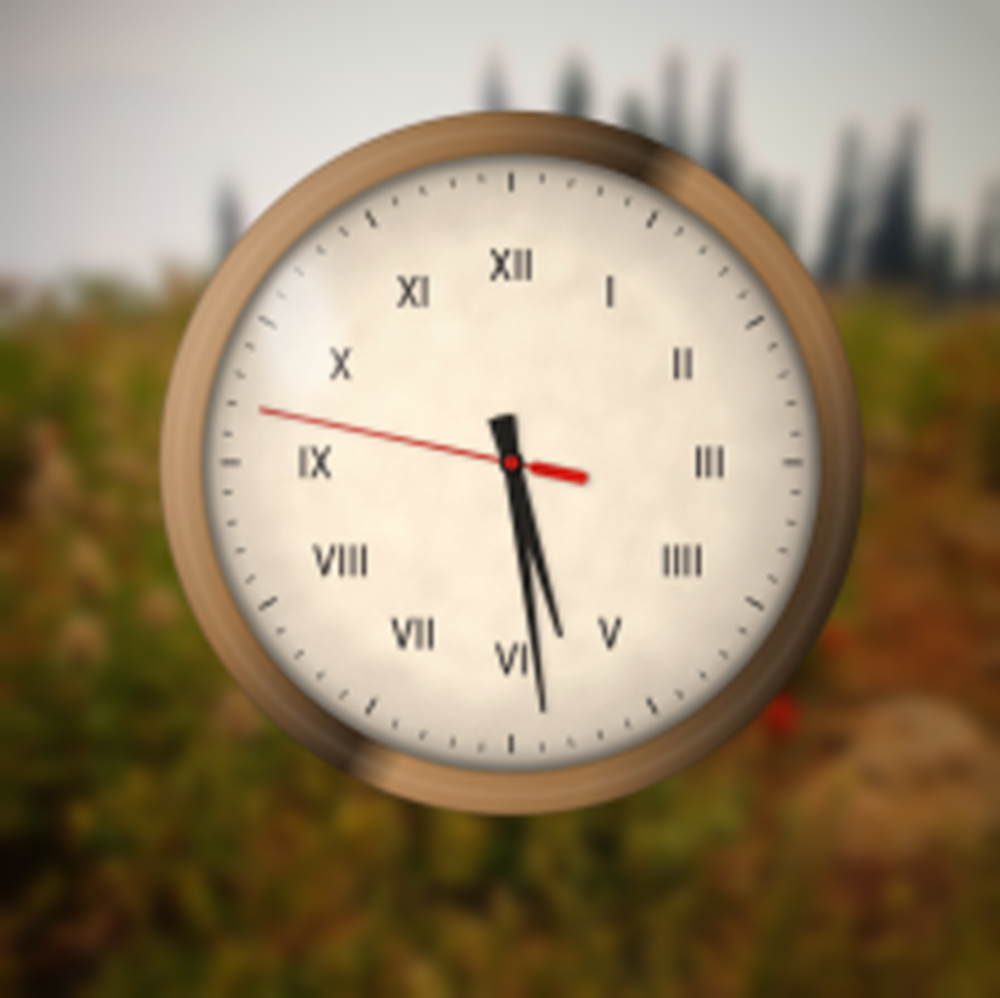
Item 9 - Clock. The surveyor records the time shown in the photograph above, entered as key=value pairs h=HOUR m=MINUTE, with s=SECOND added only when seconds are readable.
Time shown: h=5 m=28 s=47
